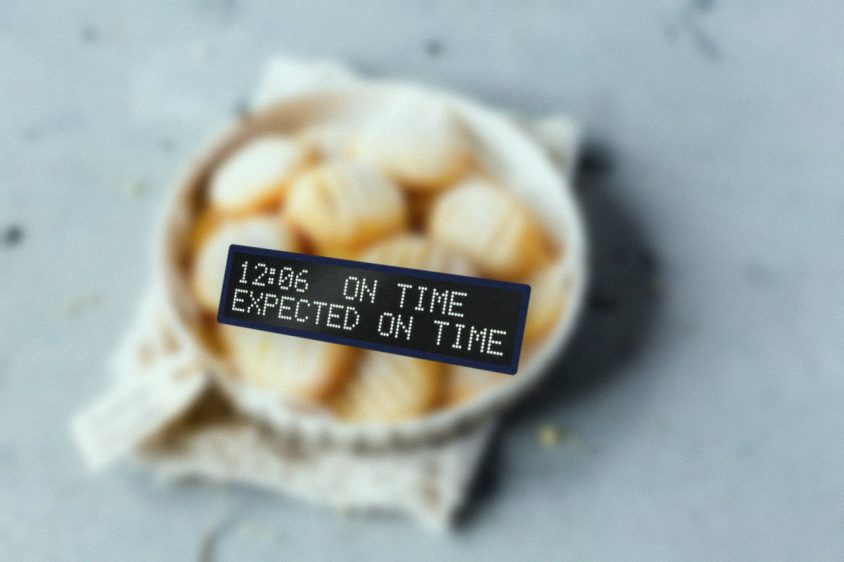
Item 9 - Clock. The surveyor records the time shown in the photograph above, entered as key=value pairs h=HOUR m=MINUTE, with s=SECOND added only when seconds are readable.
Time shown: h=12 m=6
